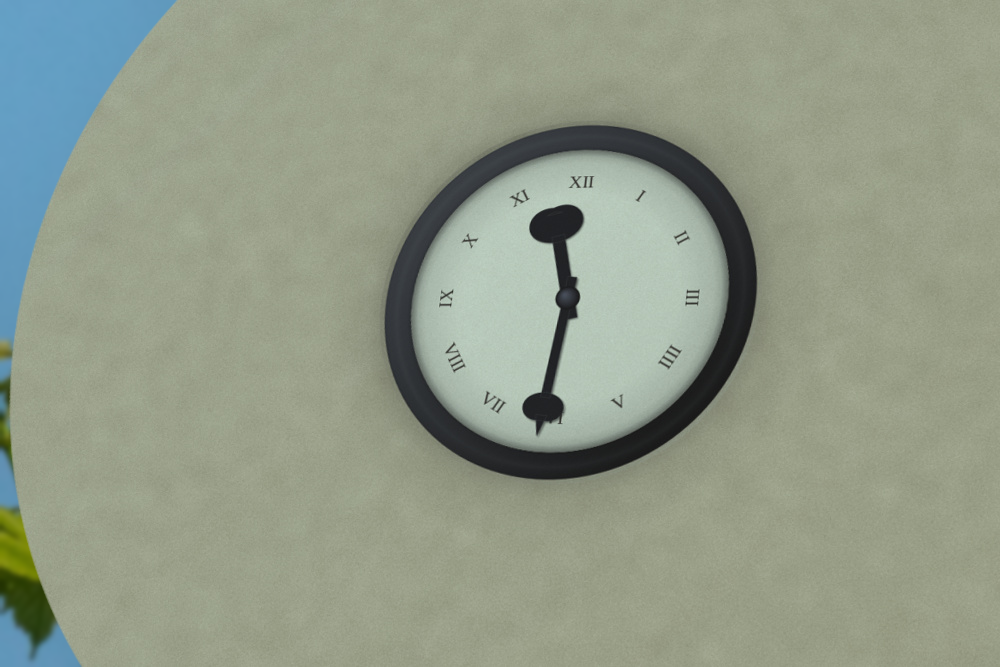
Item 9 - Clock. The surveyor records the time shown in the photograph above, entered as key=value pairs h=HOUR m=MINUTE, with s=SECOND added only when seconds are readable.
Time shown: h=11 m=31
